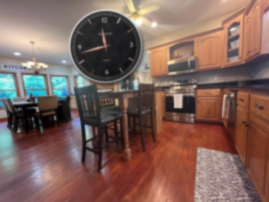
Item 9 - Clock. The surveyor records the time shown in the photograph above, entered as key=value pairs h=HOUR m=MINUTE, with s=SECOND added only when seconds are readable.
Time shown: h=11 m=43
